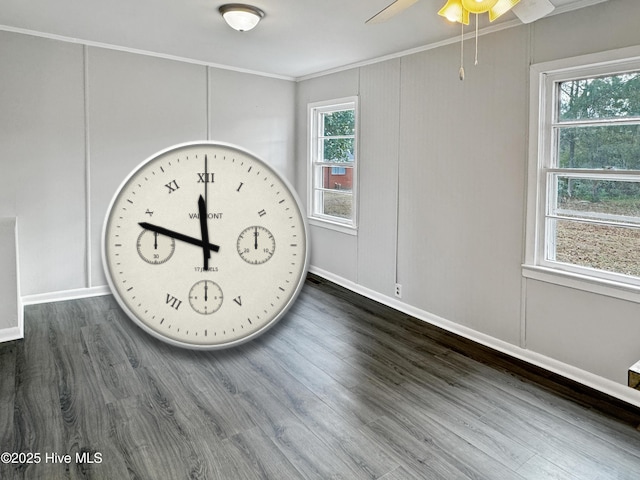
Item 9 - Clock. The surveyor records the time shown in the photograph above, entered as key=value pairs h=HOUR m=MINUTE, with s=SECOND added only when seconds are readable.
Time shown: h=11 m=48
